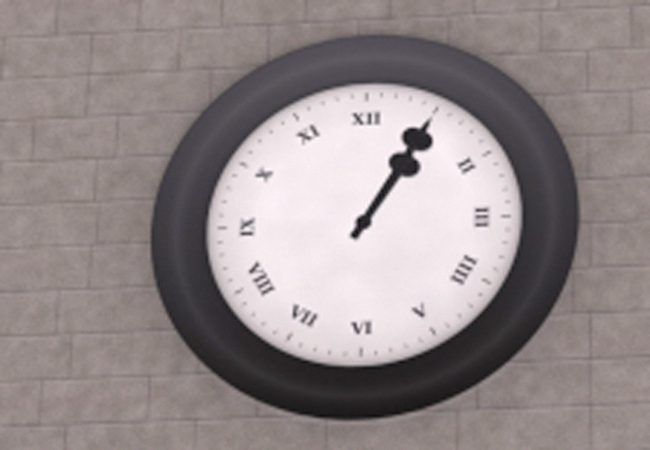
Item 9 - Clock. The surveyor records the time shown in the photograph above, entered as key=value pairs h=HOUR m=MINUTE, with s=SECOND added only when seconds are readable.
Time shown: h=1 m=5
